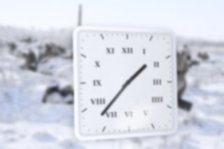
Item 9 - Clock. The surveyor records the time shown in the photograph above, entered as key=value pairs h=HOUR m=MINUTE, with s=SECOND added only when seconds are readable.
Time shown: h=1 m=37
